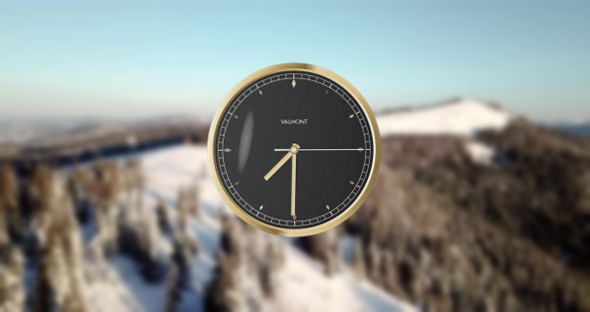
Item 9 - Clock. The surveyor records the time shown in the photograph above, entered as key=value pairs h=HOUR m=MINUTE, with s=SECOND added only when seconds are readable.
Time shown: h=7 m=30 s=15
